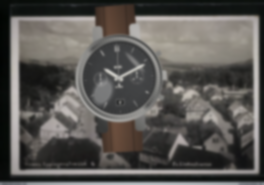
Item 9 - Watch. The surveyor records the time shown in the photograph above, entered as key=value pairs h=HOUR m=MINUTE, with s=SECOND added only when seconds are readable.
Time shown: h=10 m=11
